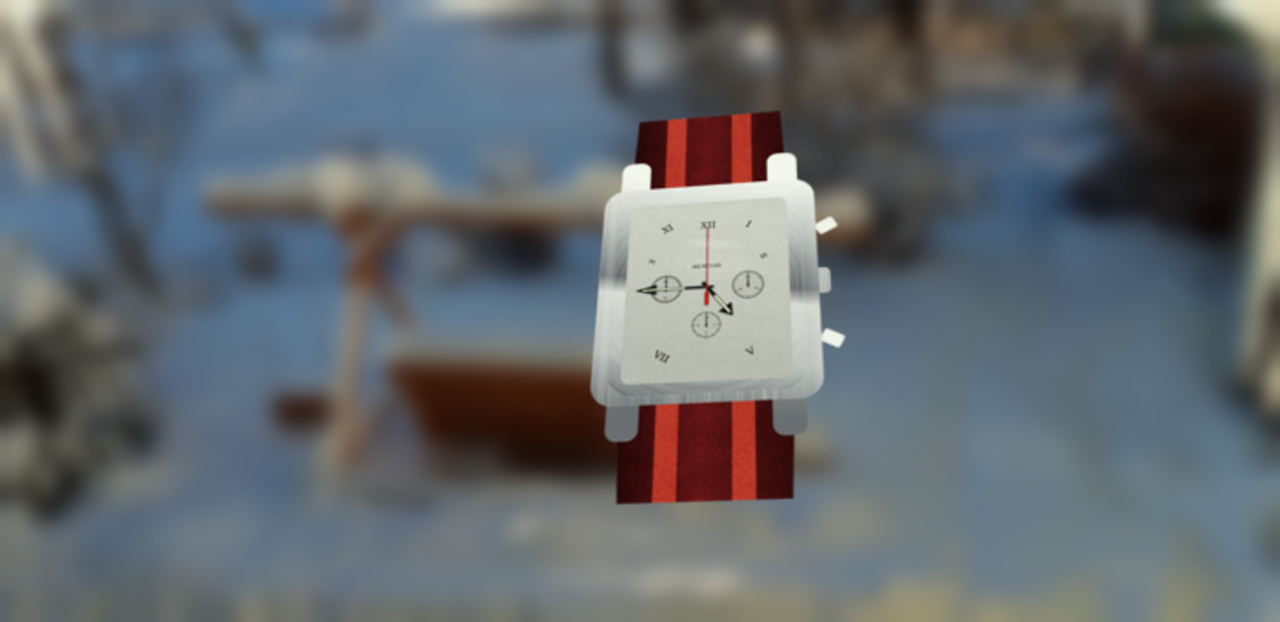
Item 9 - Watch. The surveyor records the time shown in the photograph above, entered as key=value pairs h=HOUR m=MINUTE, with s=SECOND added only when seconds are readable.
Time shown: h=4 m=45
